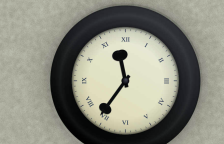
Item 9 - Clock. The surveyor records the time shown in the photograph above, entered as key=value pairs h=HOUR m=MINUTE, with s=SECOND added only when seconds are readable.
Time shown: h=11 m=36
